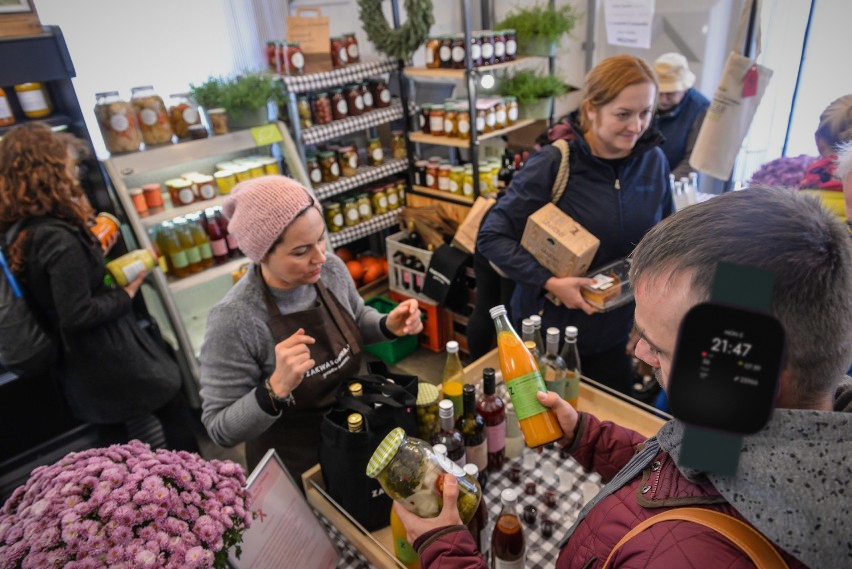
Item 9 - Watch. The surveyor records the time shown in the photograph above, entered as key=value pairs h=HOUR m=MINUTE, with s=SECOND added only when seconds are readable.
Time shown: h=21 m=47
